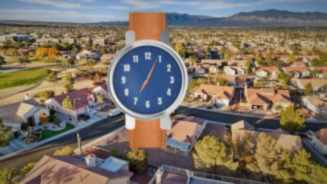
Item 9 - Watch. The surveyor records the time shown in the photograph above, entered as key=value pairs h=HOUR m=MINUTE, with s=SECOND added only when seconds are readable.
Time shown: h=7 m=4
